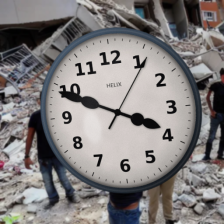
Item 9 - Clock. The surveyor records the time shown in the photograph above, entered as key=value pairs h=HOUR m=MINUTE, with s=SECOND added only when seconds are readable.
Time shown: h=3 m=49 s=6
